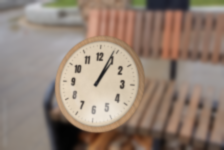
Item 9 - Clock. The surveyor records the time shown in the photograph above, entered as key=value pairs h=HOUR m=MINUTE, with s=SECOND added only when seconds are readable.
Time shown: h=1 m=4
